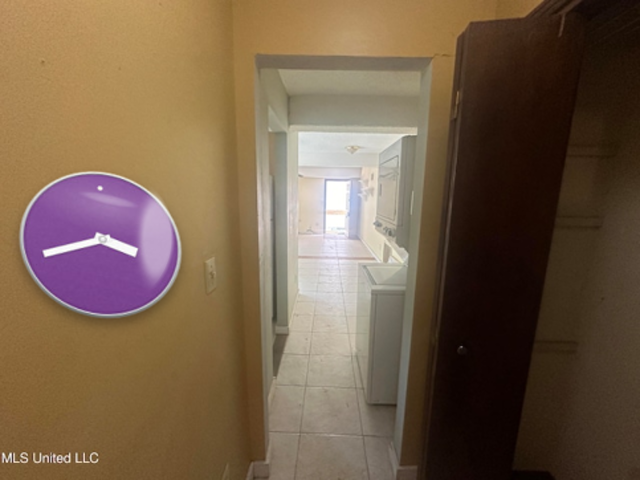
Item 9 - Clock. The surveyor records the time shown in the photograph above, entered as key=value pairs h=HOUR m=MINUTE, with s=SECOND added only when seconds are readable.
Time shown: h=3 m=42
